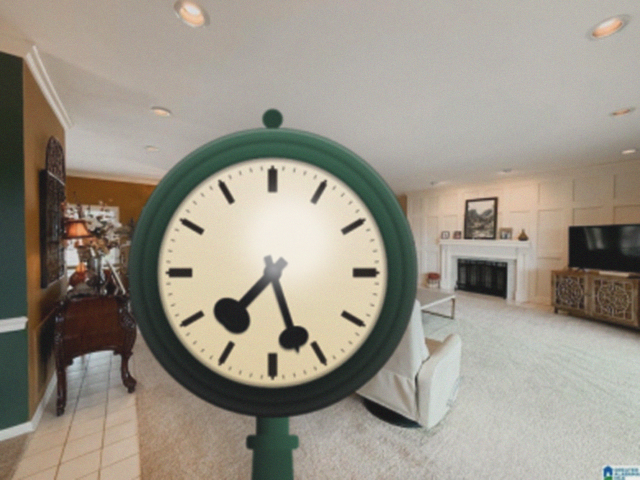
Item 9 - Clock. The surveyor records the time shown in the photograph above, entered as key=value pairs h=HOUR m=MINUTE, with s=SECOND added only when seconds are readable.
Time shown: h=7 m=27
